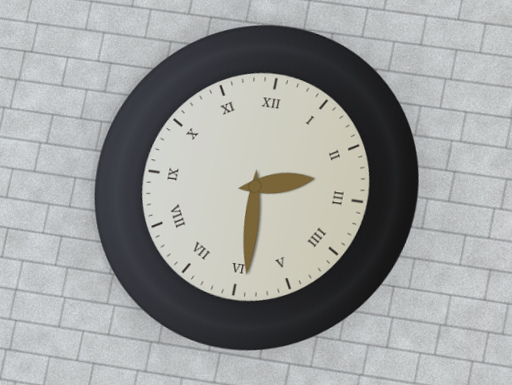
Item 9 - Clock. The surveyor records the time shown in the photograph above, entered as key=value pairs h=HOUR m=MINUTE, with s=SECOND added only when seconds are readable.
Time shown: h=2 m=29
